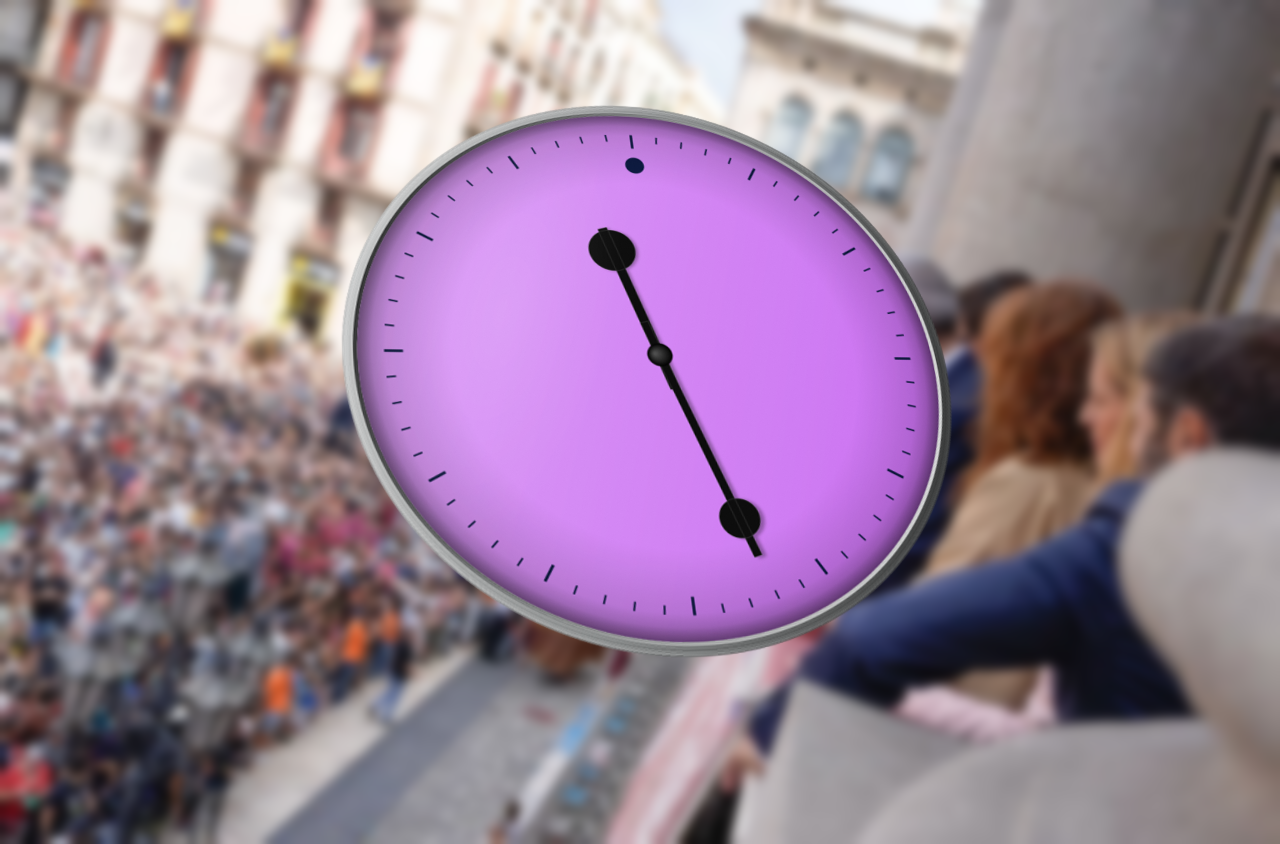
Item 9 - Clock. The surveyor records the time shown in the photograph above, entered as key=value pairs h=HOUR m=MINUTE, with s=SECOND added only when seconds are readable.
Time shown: h=11 m=27
